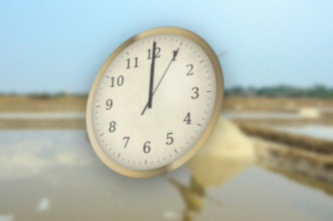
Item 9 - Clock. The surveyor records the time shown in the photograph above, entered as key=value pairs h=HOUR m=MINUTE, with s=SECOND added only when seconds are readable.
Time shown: h=12 m=0 s=5
